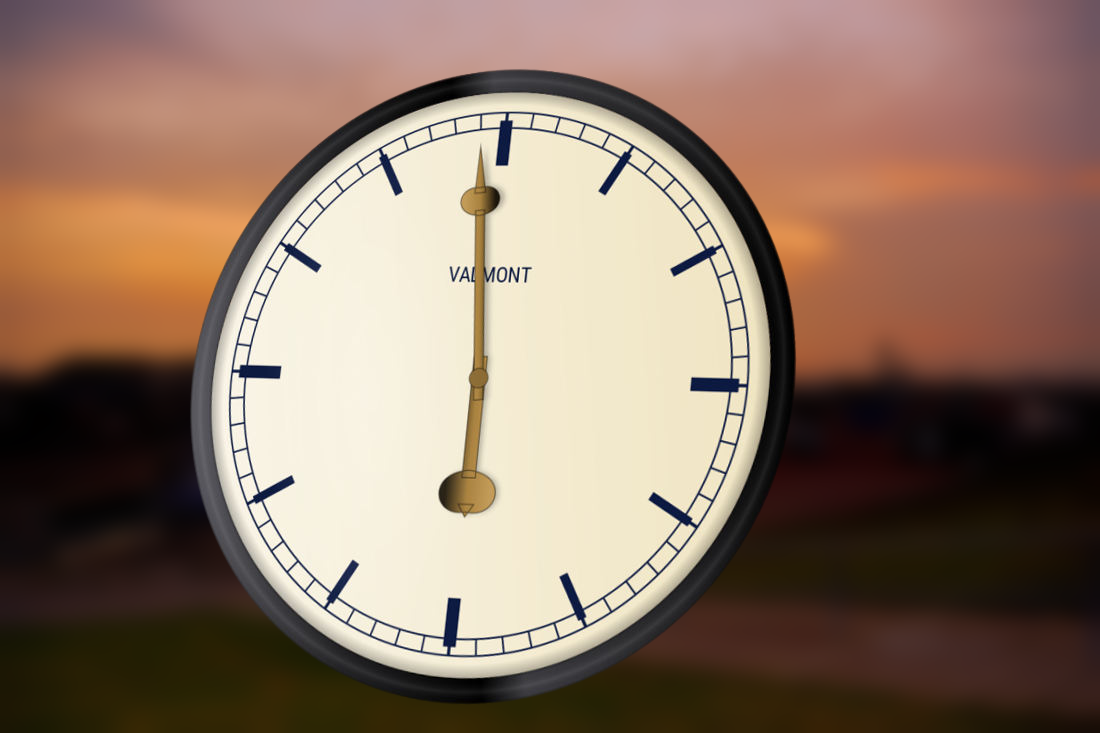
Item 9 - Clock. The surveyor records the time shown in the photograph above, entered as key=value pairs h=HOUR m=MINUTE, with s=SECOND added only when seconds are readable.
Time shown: h=5 m=59
